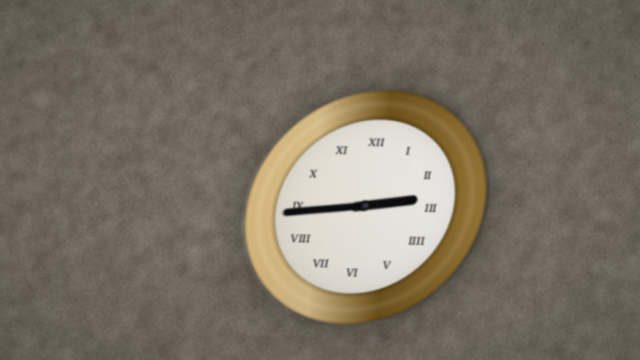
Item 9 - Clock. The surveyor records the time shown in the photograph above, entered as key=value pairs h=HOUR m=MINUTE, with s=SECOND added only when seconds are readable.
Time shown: h=2 m=44
